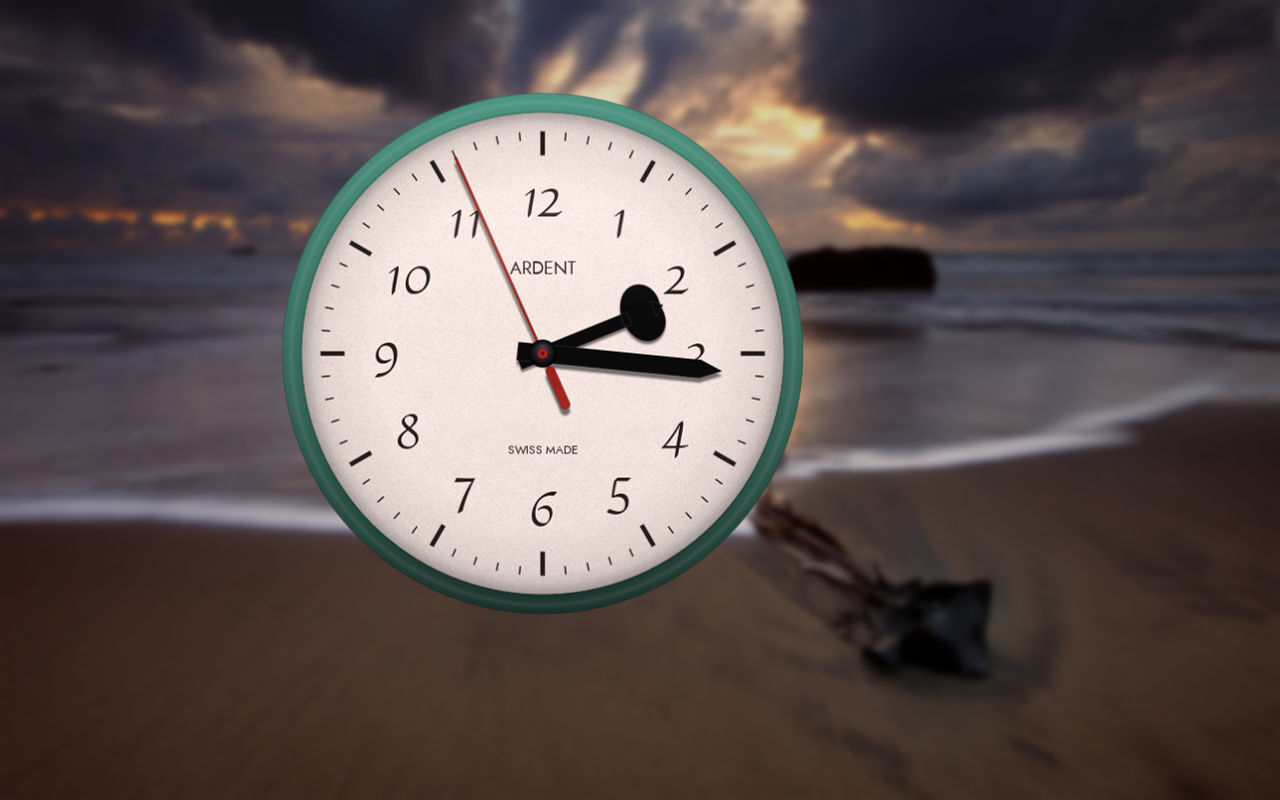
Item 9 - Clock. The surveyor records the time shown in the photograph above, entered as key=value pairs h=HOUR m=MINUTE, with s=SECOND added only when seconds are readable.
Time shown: h=2 m=15 s=56
